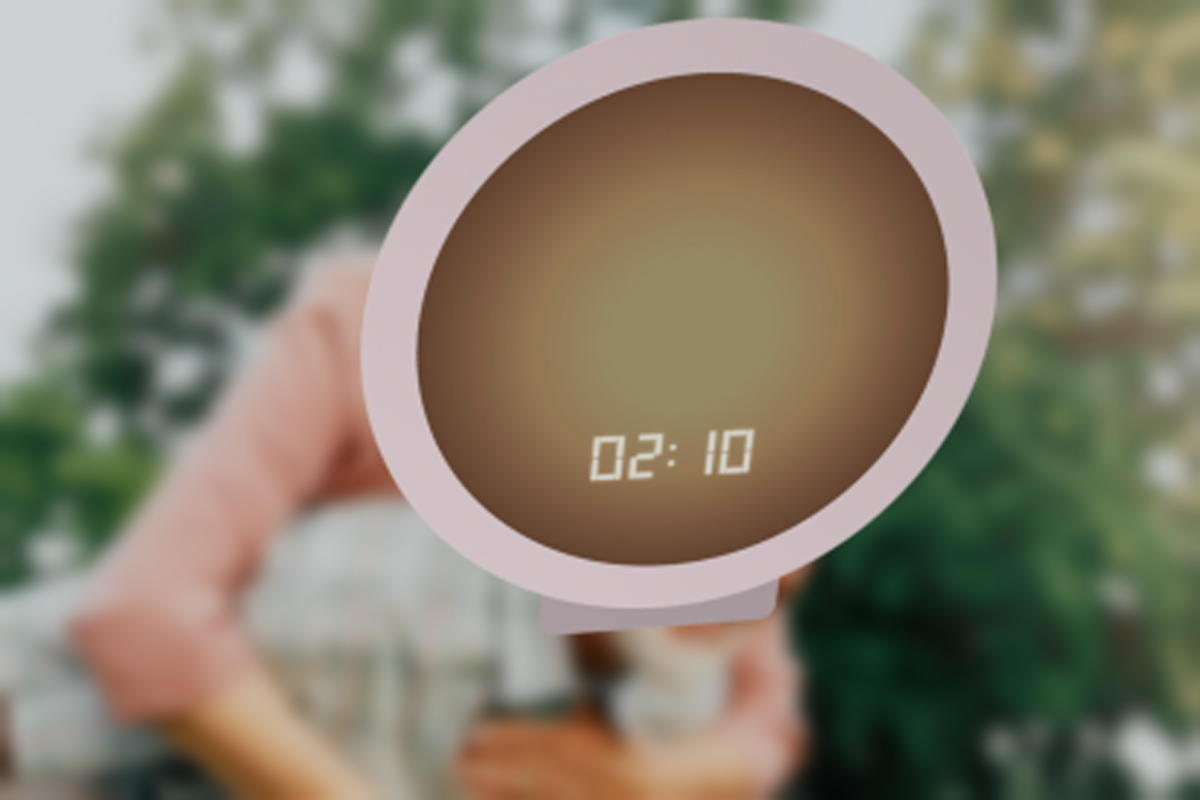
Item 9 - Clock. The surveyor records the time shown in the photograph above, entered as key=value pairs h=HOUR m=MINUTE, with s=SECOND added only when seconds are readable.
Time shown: h=2 m=10
